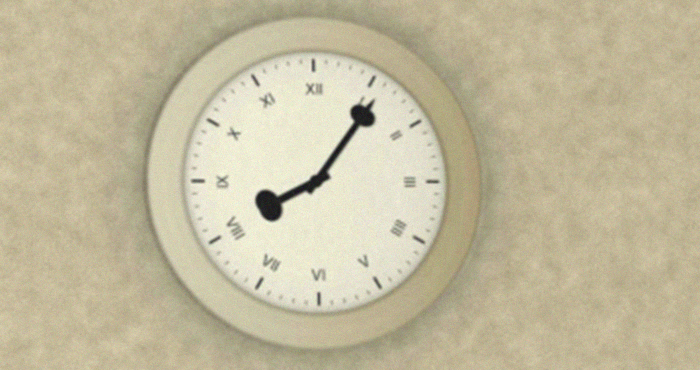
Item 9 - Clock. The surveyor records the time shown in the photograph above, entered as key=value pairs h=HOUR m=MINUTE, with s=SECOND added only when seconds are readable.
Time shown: h=8 m=6
